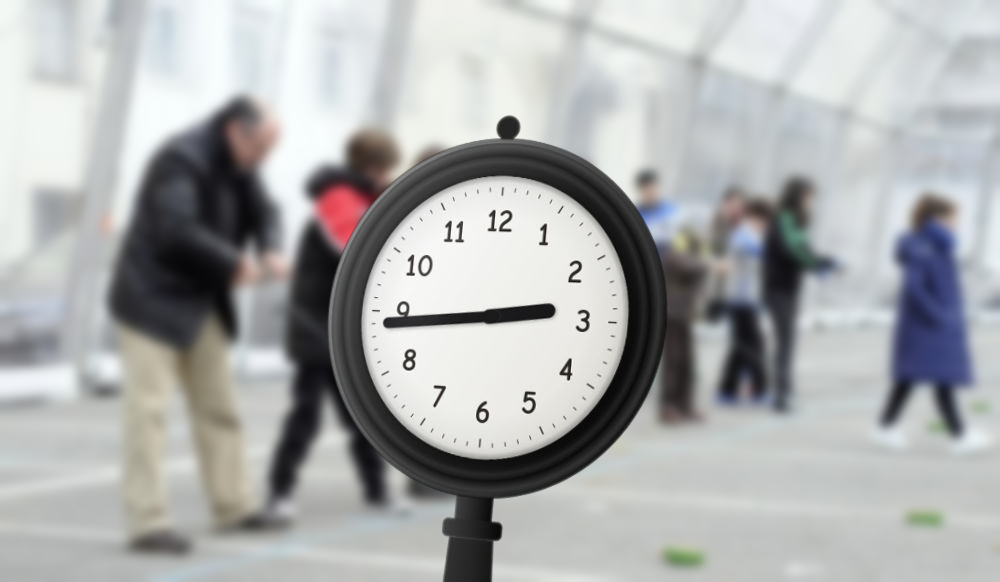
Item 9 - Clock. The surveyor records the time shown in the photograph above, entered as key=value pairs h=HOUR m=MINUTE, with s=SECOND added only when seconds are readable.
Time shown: h=2 m=44
